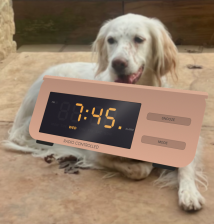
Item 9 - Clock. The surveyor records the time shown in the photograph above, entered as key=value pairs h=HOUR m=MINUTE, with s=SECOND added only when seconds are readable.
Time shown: h=7 m=45
